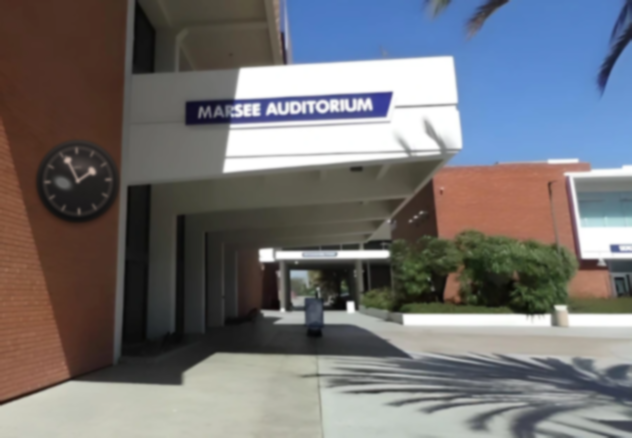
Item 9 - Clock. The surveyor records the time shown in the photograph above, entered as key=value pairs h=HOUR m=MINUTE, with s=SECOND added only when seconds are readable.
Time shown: h=1 m=56
